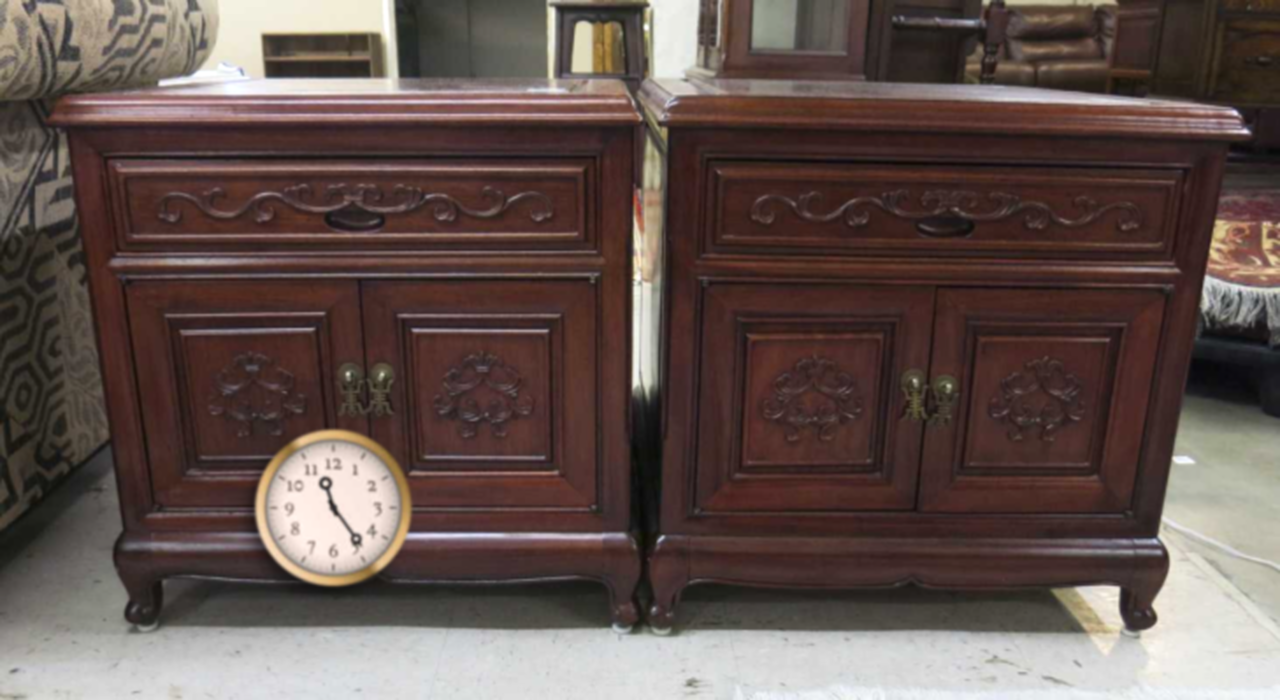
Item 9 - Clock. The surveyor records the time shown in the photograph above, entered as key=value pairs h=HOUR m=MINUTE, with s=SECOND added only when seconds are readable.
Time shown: h=11 m=24
